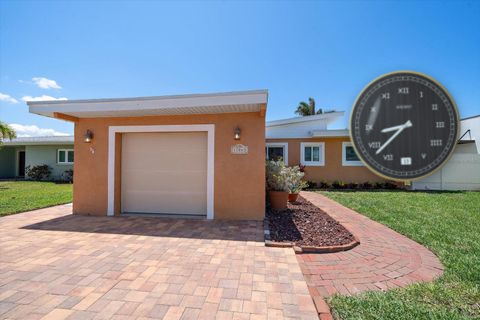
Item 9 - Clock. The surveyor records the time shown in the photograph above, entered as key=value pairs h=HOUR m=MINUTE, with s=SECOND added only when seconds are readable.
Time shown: h=8 m=38
